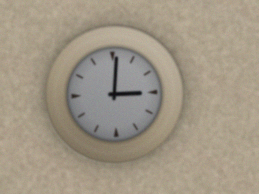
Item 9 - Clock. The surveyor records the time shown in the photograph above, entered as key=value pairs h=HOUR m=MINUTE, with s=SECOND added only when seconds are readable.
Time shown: h=3 m=1
